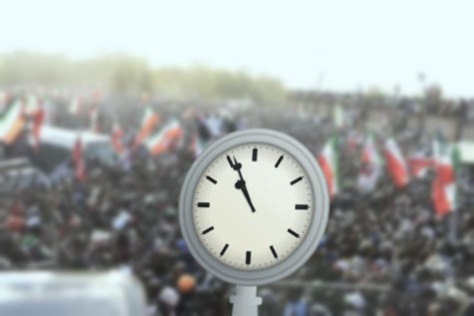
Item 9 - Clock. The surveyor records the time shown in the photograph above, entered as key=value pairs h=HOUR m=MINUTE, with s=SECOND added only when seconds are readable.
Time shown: h=10 m=56
